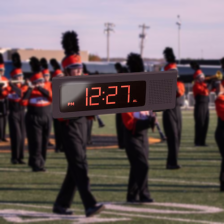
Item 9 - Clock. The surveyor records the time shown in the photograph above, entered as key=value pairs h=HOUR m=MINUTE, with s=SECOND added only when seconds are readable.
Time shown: h=12 m=27
